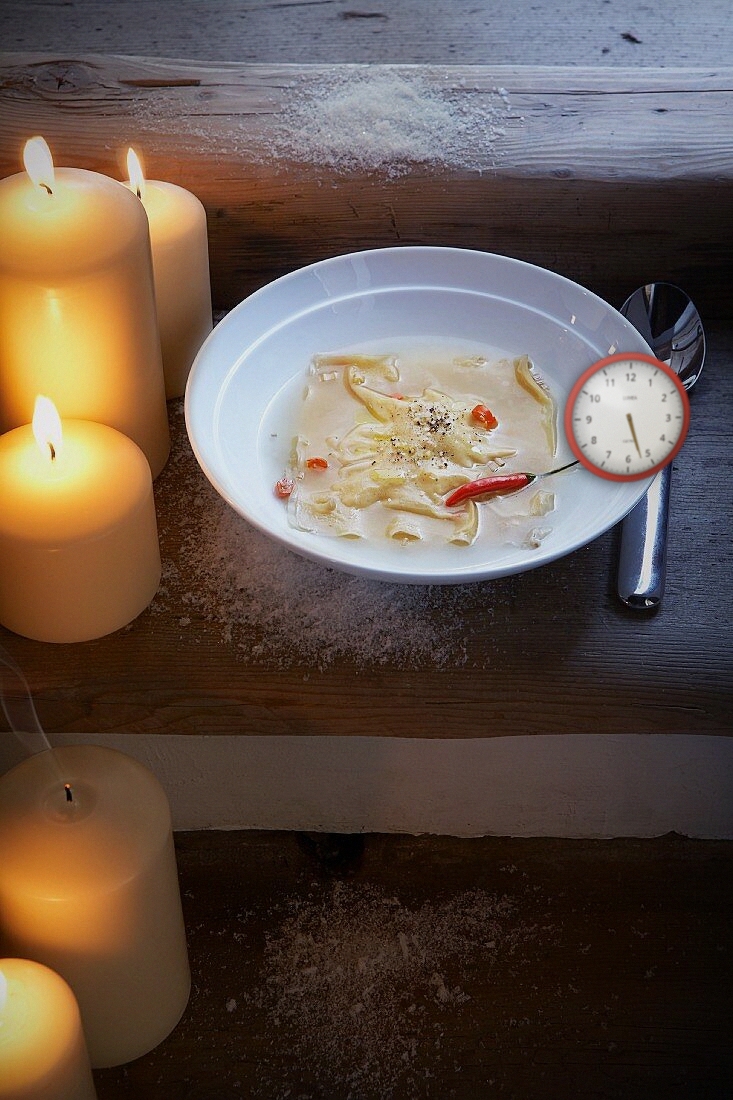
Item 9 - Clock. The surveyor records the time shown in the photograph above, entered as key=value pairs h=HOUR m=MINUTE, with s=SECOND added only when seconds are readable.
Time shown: h=5 m=27
